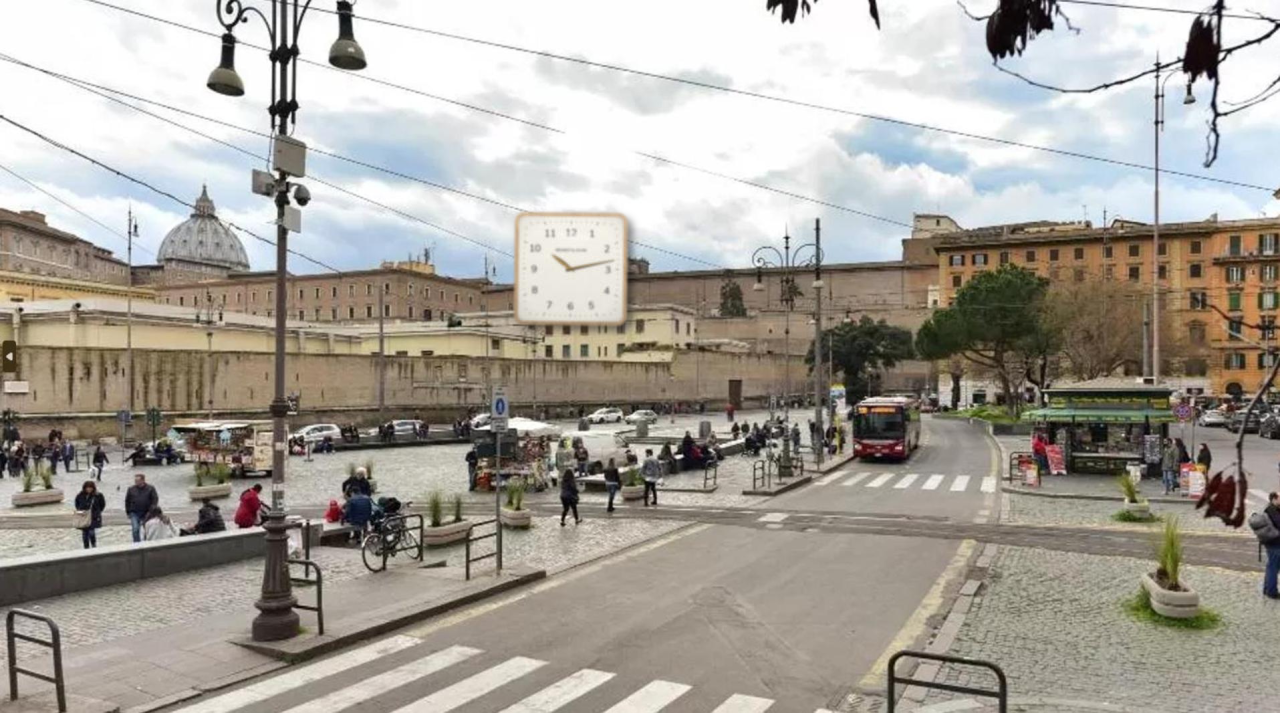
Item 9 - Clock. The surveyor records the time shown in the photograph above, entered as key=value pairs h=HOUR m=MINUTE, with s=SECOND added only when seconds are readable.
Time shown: h=10 m=13
